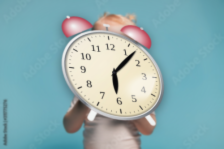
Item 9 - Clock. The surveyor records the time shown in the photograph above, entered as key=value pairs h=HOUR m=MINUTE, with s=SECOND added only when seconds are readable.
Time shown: h=6 m=7
